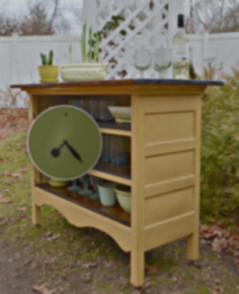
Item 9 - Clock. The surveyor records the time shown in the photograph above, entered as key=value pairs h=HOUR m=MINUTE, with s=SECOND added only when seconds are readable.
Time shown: h=7 m=23
